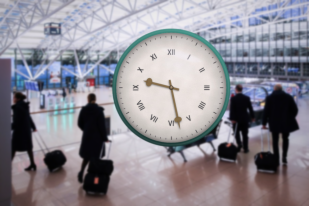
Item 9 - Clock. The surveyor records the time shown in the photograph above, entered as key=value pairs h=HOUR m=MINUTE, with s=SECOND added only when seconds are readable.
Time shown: h=9 m=28
